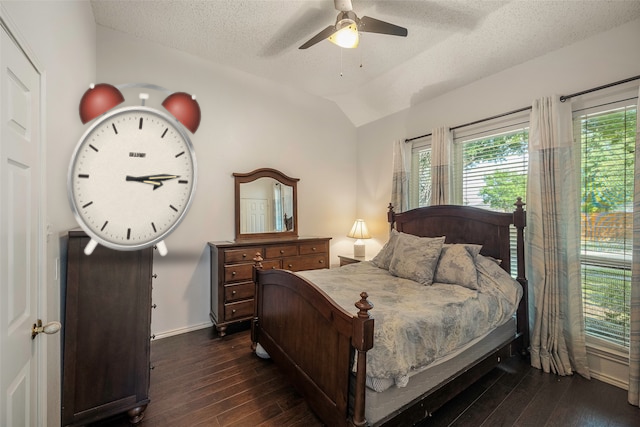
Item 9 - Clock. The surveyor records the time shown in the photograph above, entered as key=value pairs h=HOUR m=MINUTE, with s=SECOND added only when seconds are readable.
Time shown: h=3 m=14
